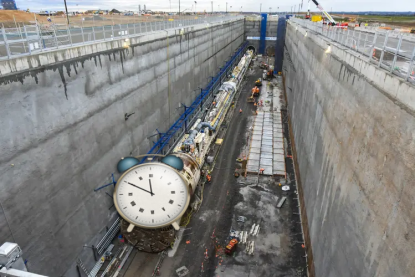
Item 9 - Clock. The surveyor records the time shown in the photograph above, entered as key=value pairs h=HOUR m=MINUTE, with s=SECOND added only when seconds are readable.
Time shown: h=11 m=50
